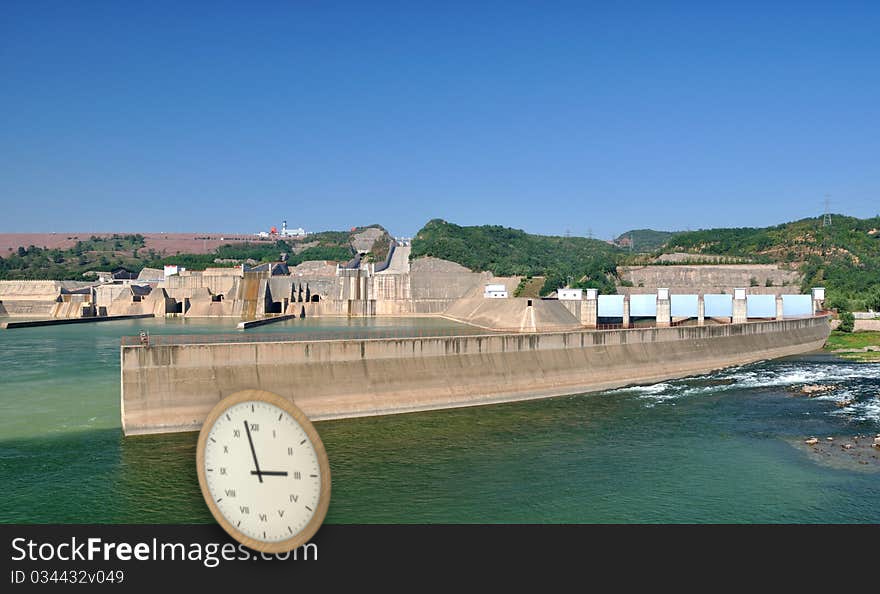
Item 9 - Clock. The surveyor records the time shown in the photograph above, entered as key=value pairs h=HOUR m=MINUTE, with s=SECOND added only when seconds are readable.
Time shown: h=2 m=58
